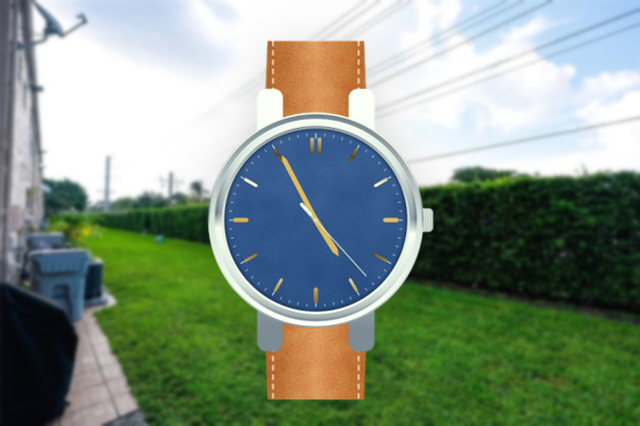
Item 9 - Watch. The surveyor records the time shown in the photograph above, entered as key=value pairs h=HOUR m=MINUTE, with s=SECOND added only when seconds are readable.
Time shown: h=4 m=55 s=23
